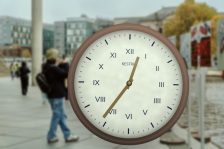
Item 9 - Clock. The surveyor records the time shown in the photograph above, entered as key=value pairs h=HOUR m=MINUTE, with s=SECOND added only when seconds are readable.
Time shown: h=12 m=36
